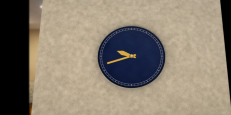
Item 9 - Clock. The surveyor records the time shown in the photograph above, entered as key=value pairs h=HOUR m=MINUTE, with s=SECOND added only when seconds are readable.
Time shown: h=9 m=42
